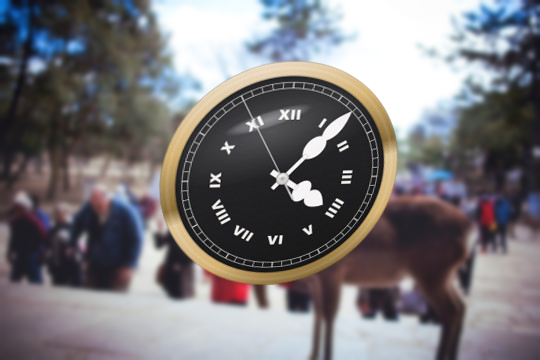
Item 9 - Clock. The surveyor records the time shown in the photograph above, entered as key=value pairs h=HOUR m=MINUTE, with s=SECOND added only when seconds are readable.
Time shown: h=4 m=6 s=55
